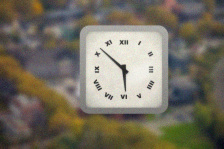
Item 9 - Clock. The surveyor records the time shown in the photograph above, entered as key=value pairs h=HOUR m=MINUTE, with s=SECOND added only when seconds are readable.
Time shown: h=5 m=52
